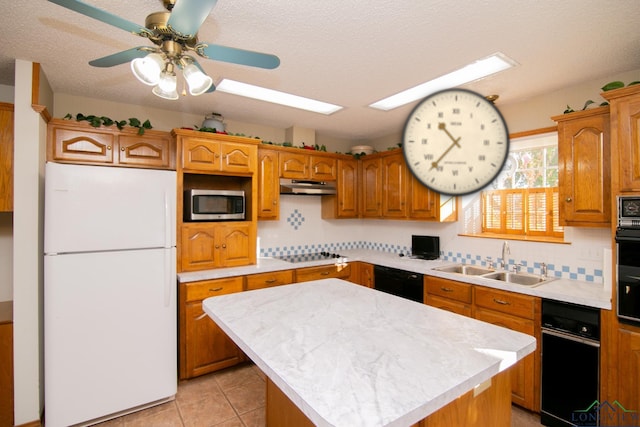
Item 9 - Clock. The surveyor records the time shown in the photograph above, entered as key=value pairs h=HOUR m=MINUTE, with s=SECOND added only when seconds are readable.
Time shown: h=10 m=37
